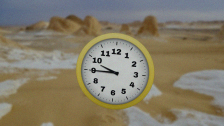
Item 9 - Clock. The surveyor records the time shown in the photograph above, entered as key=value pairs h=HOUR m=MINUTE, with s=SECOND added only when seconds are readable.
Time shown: h=9 m=45
